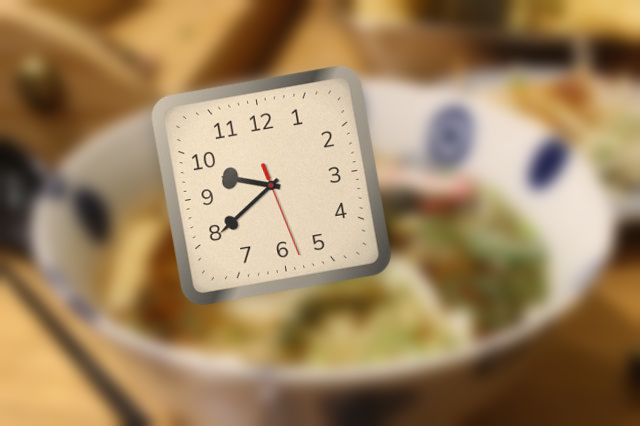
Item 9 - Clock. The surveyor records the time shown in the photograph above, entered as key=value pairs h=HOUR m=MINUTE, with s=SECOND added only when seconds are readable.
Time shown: h=9 m=39 s=28
